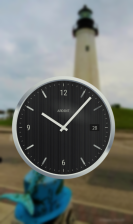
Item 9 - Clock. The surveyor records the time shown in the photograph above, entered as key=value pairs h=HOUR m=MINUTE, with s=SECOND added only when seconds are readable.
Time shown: h=10 m=7
